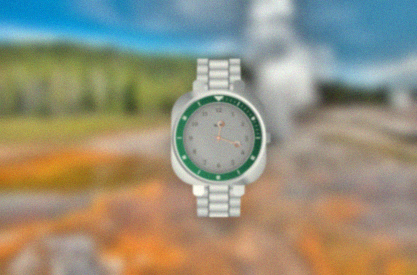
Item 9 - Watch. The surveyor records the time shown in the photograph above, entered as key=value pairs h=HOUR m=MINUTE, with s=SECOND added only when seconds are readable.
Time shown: h=12 m=18
